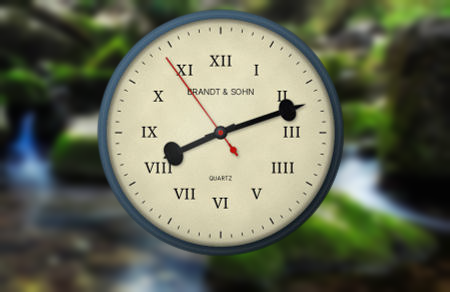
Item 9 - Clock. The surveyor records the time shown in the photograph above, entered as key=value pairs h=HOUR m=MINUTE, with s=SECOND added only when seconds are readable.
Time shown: h=8 m=11 s=54
